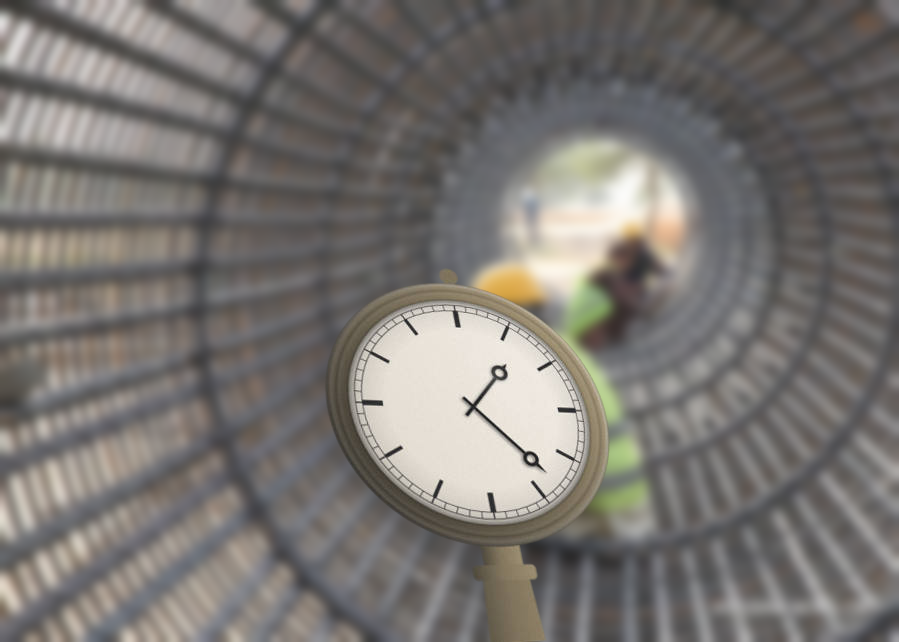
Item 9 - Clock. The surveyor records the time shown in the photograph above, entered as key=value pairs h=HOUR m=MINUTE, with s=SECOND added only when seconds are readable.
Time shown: h=1 m=23
